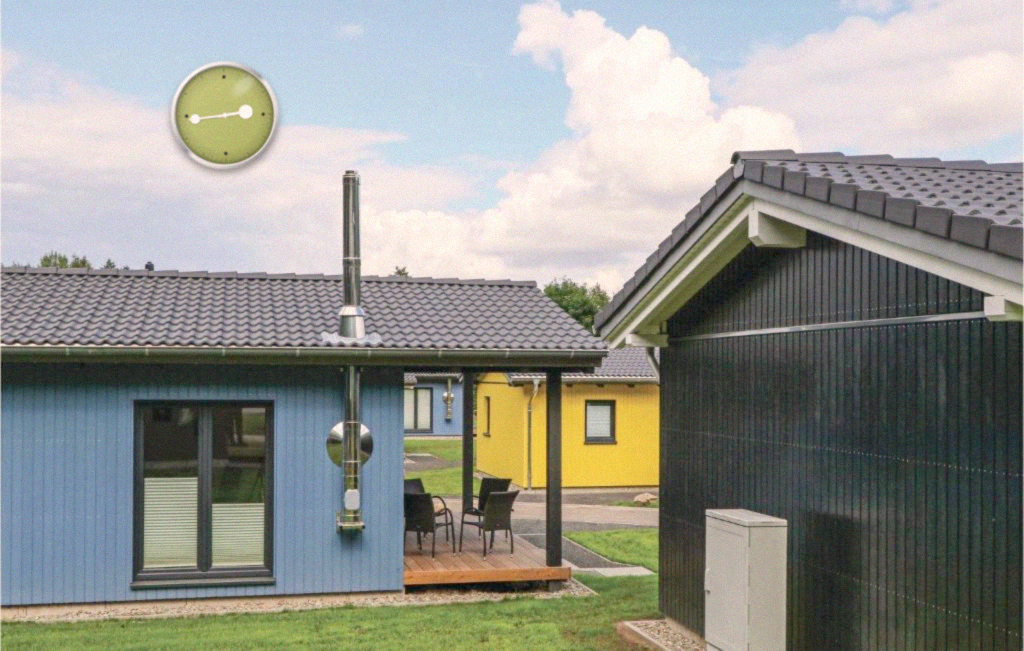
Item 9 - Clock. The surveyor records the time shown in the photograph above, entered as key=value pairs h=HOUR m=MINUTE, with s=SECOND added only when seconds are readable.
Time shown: h=2 m=44
